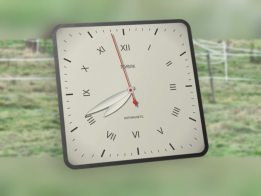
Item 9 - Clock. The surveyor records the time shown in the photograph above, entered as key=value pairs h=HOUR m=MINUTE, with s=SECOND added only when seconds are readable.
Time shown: h=7 m=40 s=58
